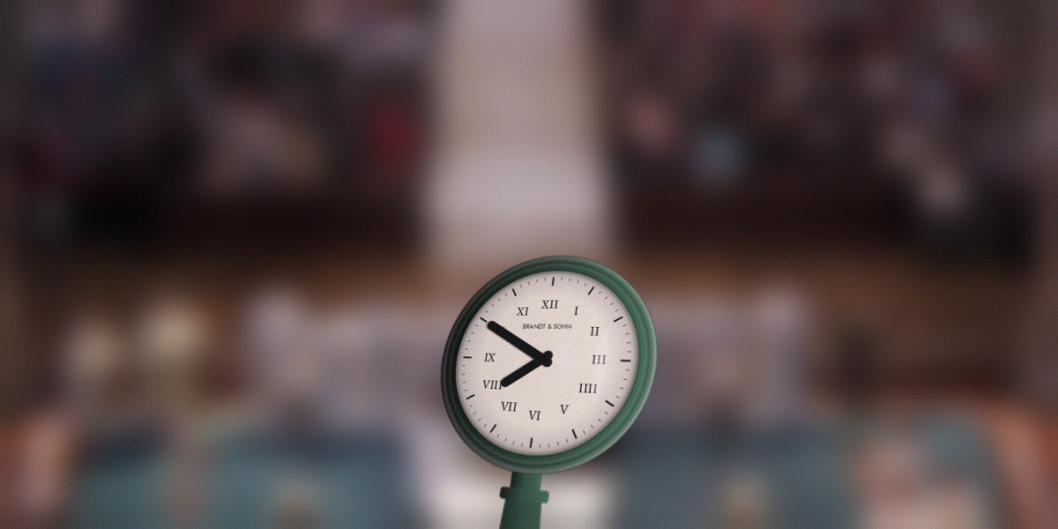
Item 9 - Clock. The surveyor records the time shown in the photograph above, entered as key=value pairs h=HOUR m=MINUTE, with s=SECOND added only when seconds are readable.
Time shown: h=7 m=50
